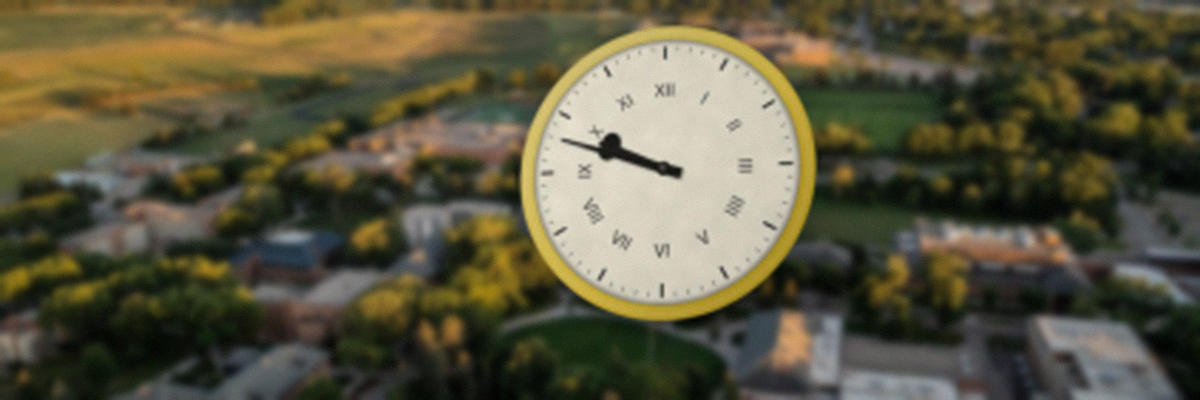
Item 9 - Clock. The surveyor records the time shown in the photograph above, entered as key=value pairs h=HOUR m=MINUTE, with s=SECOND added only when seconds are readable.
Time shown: h=9 m=48
